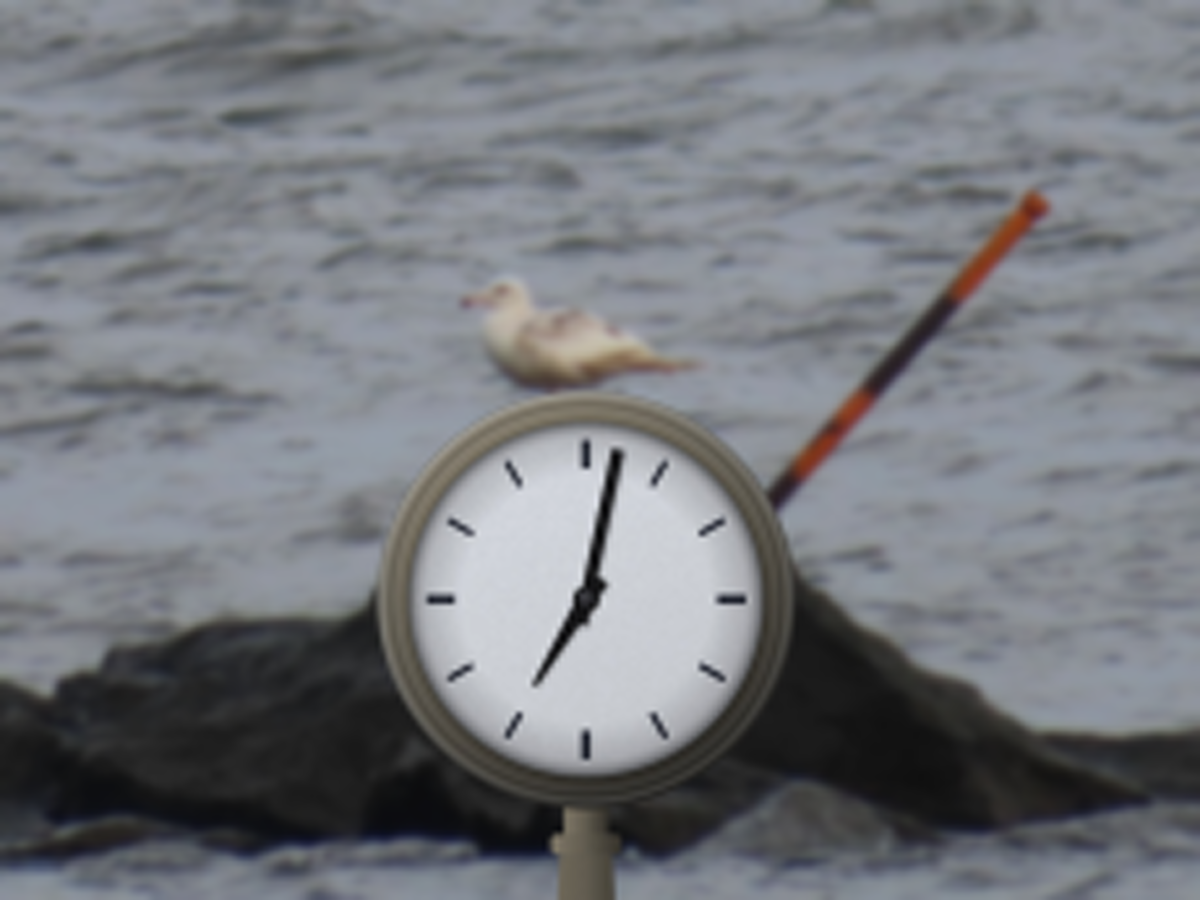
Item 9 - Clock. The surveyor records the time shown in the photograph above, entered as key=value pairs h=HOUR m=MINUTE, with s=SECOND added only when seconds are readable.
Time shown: h=7 m=2
